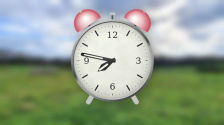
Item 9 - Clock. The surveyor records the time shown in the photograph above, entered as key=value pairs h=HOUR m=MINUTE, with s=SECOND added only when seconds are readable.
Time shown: h=7 m=47
